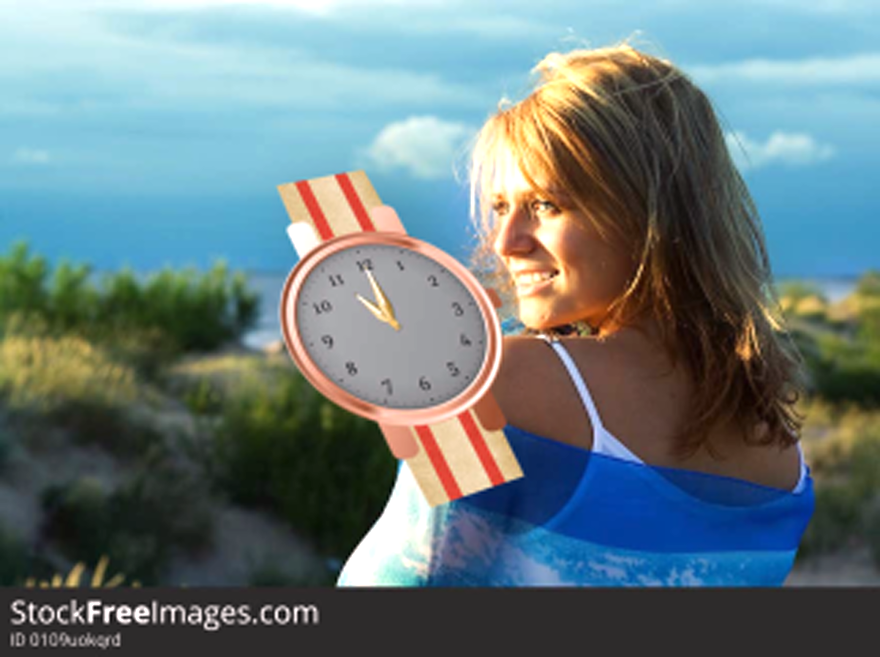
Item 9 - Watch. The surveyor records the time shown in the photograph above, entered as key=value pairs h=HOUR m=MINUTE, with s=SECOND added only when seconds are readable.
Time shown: h=11 m=0
